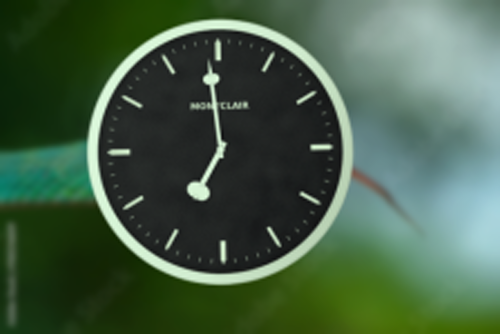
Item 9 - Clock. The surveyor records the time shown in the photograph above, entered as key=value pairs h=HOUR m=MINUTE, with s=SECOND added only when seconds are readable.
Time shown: h=6 m=59
